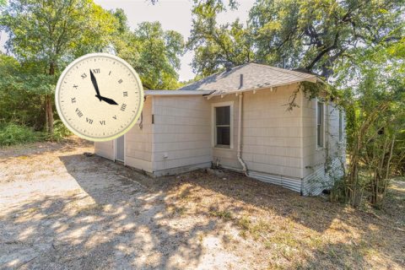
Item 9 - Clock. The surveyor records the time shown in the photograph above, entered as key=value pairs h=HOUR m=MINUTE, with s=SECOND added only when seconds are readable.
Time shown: h=3 m=58
